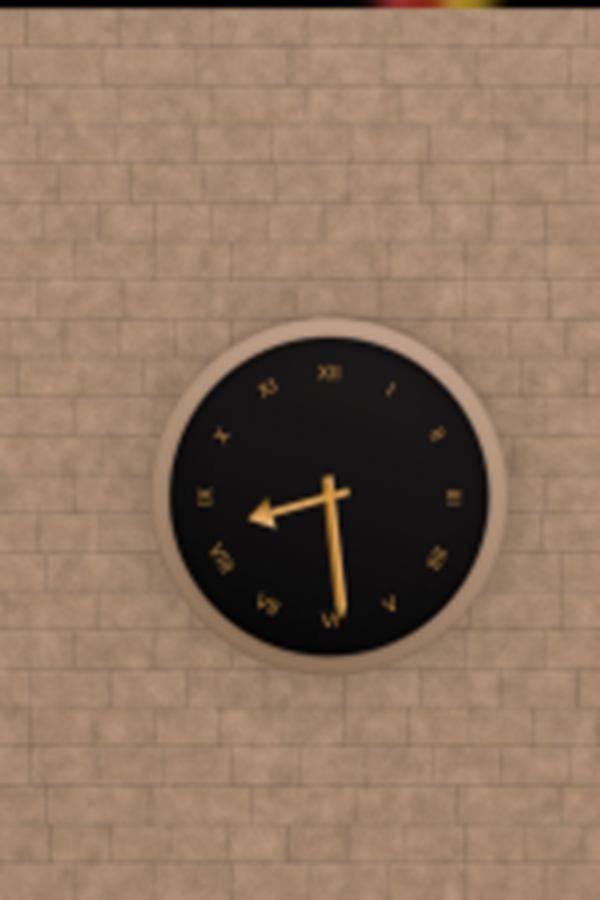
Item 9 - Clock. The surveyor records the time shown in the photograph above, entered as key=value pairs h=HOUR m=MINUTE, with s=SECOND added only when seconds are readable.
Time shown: h=8 m=29
